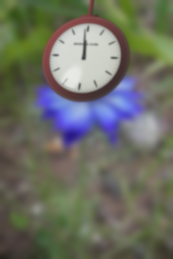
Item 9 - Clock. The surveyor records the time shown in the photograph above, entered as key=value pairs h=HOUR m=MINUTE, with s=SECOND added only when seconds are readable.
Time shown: h=11 m=59
